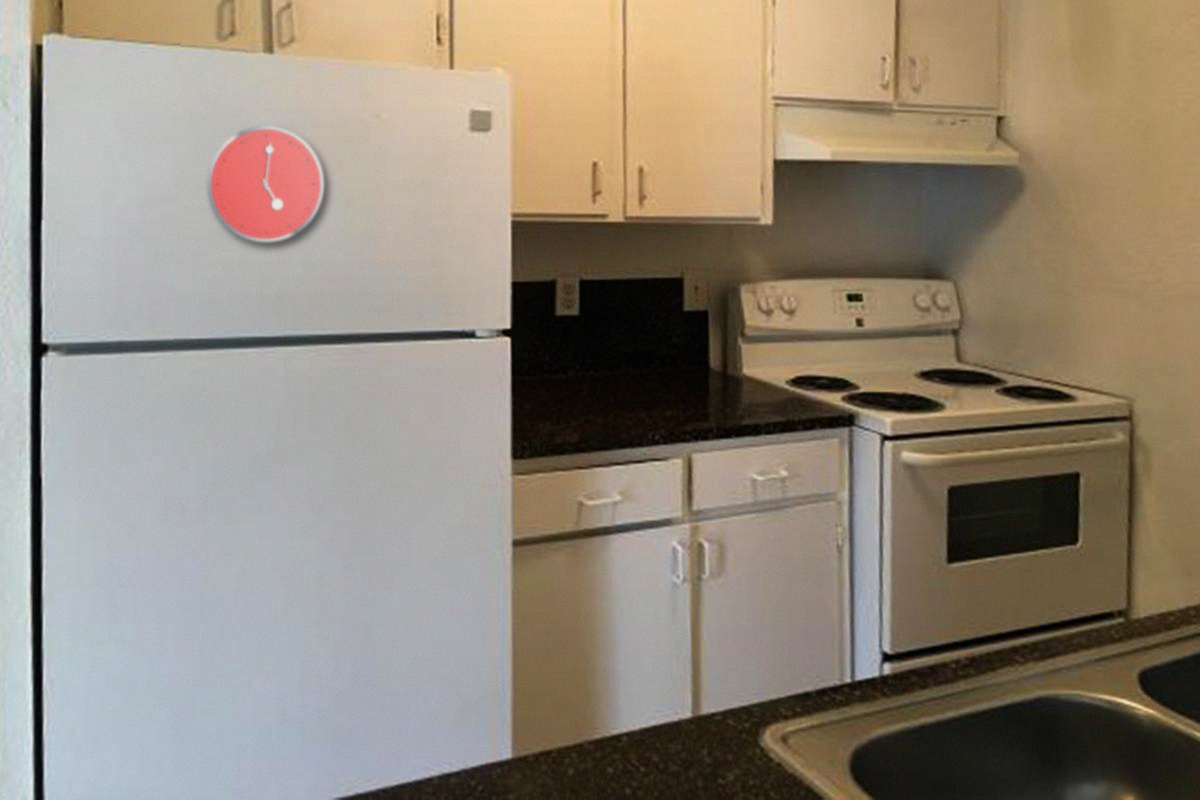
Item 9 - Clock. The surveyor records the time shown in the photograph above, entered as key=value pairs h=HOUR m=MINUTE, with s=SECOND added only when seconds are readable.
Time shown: h=5 m=1
